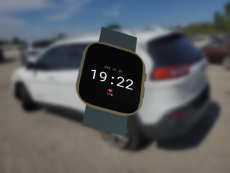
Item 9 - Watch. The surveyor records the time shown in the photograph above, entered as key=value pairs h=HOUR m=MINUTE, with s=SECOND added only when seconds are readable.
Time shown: h=19 m=22
